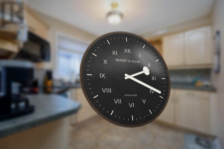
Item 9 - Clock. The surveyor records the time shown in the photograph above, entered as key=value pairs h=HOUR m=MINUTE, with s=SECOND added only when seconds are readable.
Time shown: h=2 m=19
